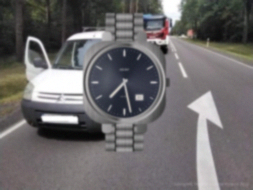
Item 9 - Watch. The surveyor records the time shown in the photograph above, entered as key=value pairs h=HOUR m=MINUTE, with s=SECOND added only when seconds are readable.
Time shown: h=7 m=28
